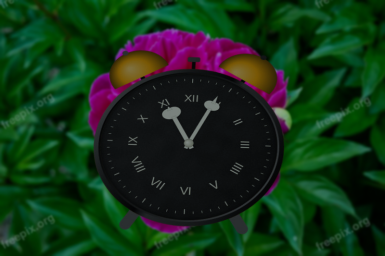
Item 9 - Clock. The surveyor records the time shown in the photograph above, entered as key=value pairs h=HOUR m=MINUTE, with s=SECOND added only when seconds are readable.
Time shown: h=11 m=4
